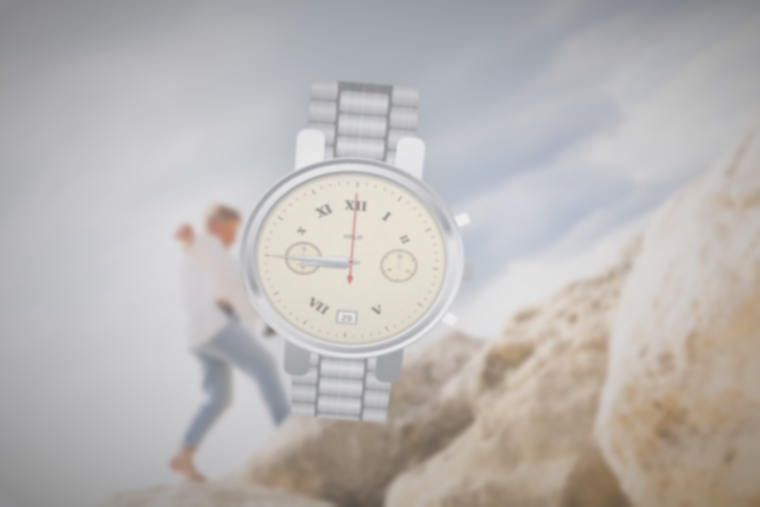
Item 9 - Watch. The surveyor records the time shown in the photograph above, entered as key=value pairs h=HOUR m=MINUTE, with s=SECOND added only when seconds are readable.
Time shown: h=8 m=45
